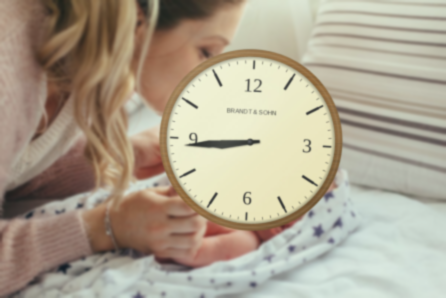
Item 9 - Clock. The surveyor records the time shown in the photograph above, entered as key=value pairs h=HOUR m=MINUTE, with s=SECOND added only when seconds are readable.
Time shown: h=8 m=44
